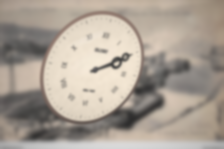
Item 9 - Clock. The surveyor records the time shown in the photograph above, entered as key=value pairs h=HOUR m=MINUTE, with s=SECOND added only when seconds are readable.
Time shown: h=2 m=10
